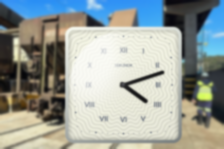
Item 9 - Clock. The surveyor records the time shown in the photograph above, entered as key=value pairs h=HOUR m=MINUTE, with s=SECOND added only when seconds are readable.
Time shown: h=4 m=12
